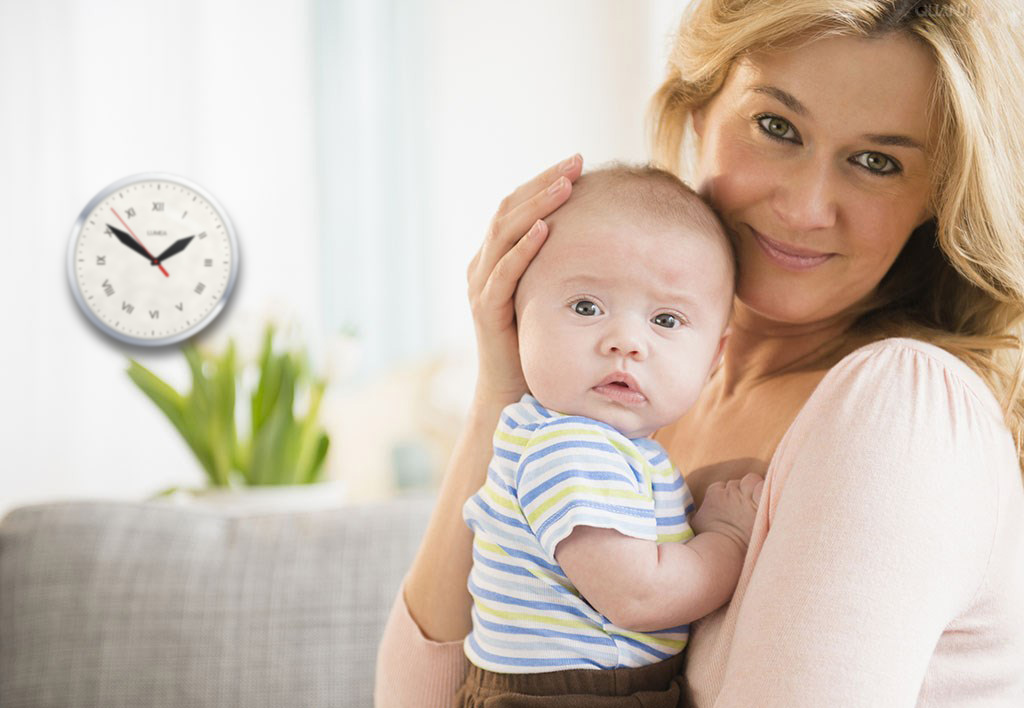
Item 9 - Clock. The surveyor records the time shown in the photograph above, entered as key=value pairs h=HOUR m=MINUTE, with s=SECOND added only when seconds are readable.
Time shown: h=1 m=50 s=53
